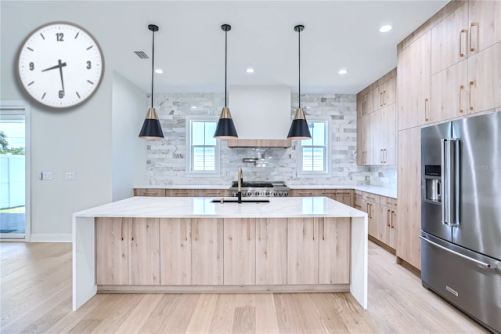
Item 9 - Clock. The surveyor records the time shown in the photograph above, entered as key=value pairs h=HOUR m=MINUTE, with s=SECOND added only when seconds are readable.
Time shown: h=8 m=29
